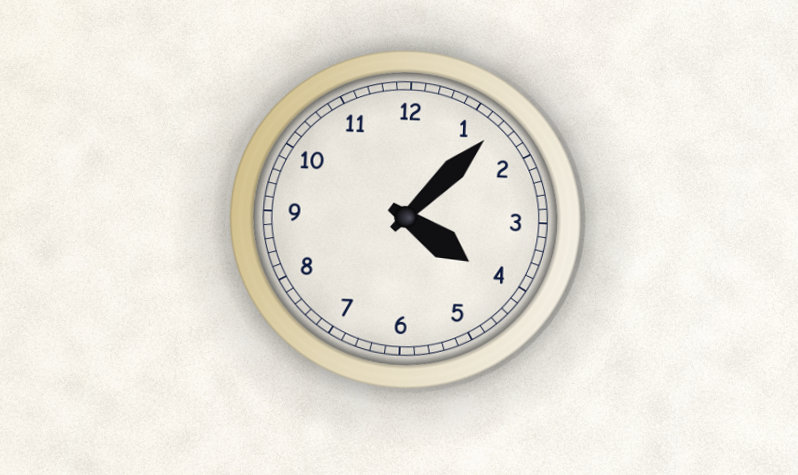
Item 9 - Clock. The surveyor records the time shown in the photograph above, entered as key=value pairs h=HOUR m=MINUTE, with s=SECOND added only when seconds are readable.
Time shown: h=4 m=7
